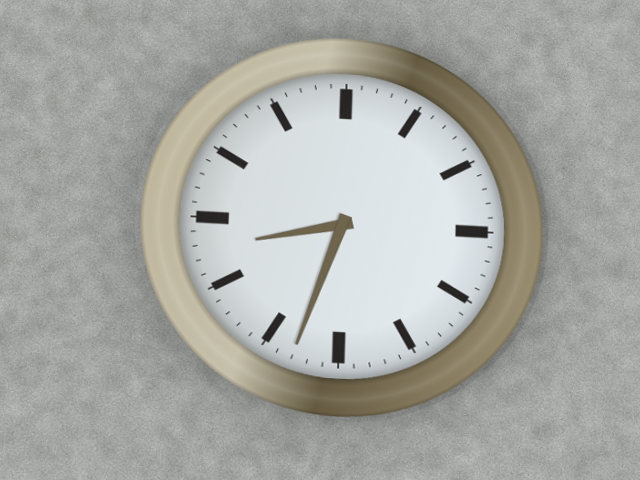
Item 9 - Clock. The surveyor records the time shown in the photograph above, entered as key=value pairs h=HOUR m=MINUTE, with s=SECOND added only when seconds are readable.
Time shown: h=8 m=33
